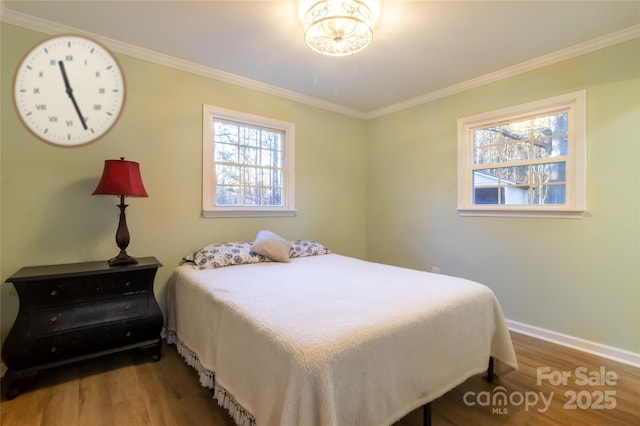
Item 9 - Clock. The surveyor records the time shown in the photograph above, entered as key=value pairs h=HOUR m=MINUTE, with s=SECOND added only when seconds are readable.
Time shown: h=11 m=26
